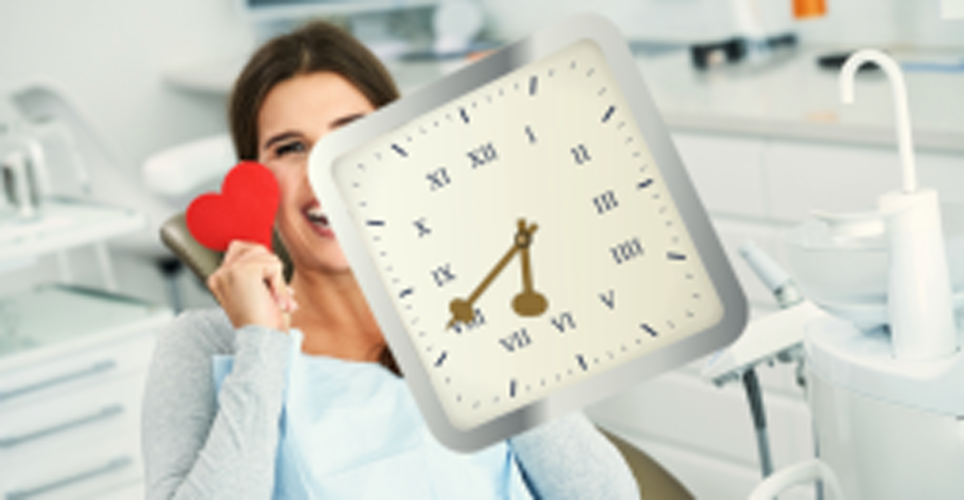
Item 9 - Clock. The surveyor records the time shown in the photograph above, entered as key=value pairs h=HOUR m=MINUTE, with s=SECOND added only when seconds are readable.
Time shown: h=6 m=41
